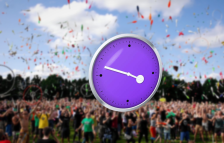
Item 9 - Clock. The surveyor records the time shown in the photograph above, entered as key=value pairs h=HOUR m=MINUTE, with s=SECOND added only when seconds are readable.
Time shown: h=3 m=48
